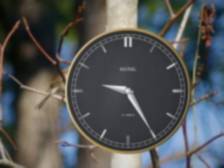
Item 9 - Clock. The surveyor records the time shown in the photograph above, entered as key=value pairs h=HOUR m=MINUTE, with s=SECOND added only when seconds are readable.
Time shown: h=9 m=25
